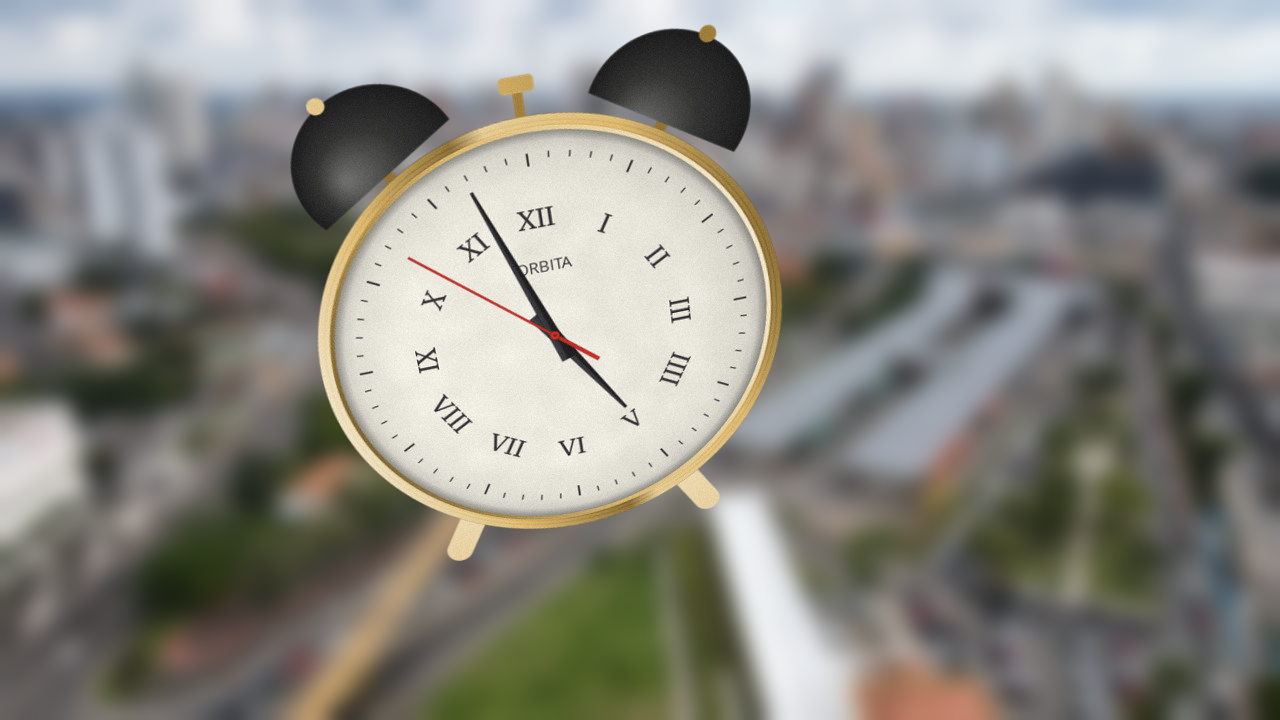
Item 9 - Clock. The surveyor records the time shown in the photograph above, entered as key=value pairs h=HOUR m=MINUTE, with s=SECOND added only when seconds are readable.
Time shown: h=4 m=56 s=52
